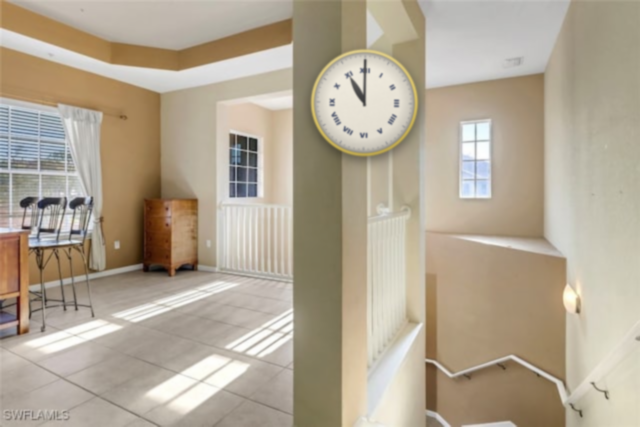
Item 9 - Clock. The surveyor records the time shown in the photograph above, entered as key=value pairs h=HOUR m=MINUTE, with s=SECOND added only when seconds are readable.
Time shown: h=11 m=0
